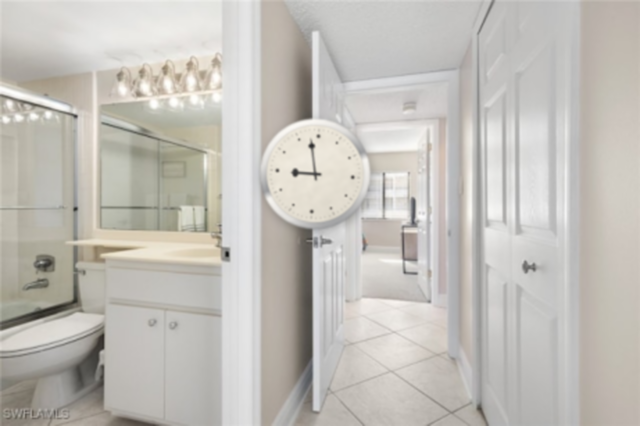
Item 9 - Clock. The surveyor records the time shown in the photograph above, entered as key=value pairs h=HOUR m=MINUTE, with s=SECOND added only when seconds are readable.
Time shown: h=8 m=58
